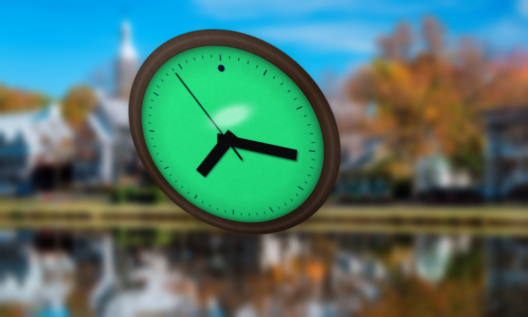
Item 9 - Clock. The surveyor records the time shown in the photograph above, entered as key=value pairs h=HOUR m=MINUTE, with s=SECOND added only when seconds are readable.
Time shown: h=7 m=15 s=54
